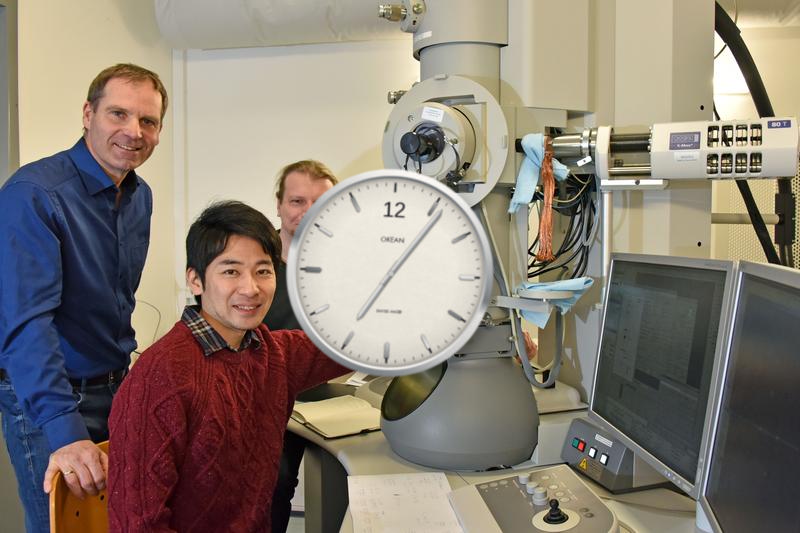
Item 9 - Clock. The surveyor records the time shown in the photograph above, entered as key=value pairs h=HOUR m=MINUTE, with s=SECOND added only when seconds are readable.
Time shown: h=7 m=6
